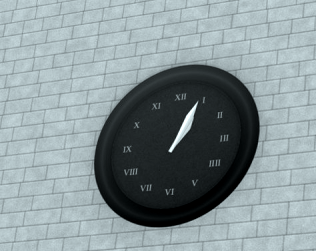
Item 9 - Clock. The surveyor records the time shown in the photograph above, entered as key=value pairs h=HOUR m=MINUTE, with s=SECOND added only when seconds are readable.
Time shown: h=1 m=4
